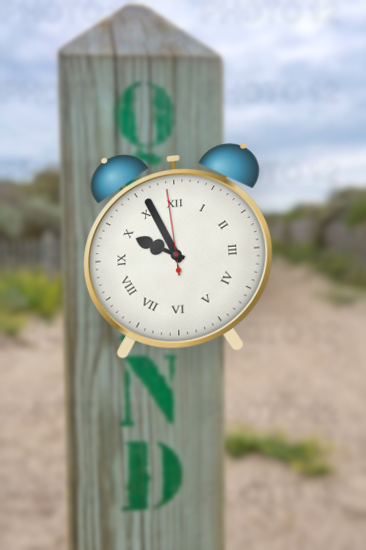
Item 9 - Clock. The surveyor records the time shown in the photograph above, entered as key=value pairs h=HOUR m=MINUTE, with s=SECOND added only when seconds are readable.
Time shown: h=9 m=55 s=59
